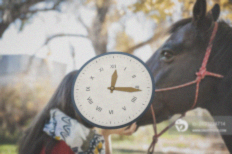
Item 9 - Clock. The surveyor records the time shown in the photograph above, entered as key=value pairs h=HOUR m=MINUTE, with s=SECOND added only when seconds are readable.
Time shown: h=12 m=16
